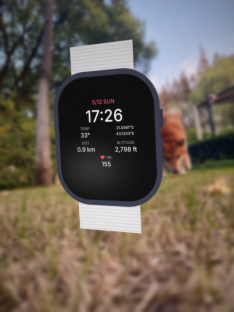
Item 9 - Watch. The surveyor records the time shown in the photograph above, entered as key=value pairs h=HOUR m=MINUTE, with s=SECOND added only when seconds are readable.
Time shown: h=17 m=26
